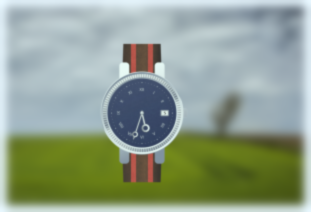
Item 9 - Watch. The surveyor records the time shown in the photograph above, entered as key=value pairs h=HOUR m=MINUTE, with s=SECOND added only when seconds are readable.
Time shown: h=5 m=33
